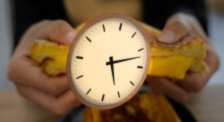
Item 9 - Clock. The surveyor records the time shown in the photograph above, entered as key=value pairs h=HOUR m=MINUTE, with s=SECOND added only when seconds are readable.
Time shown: h=5 m=12
